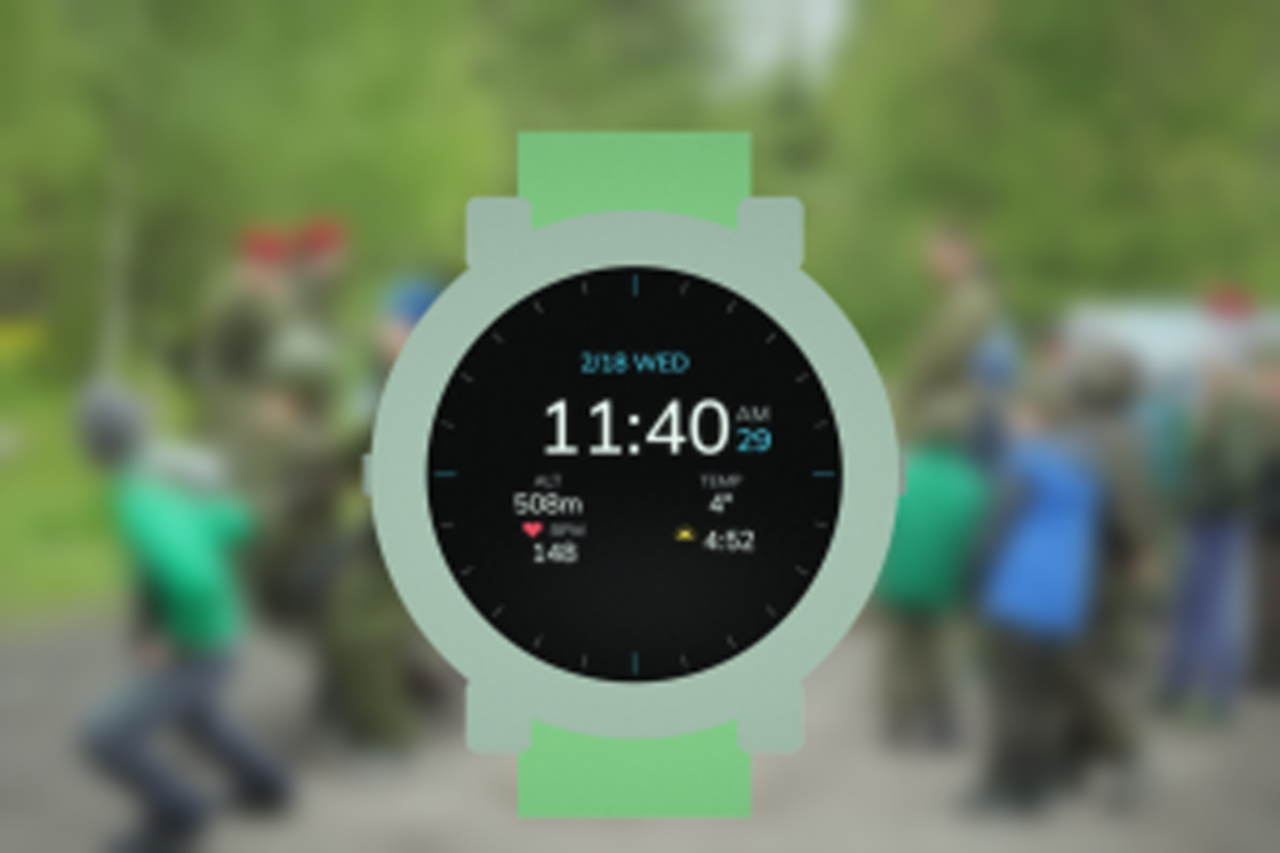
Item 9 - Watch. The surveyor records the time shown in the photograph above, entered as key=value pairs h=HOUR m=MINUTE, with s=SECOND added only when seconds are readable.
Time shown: h=11 m=40
